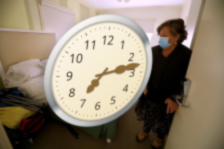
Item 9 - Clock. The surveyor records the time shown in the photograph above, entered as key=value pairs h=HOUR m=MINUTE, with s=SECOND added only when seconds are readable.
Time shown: h=7 m=13
